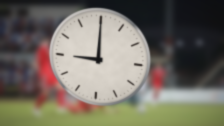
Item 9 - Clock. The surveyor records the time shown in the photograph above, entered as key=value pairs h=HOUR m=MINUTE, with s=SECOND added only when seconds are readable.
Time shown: h=9 m=0
